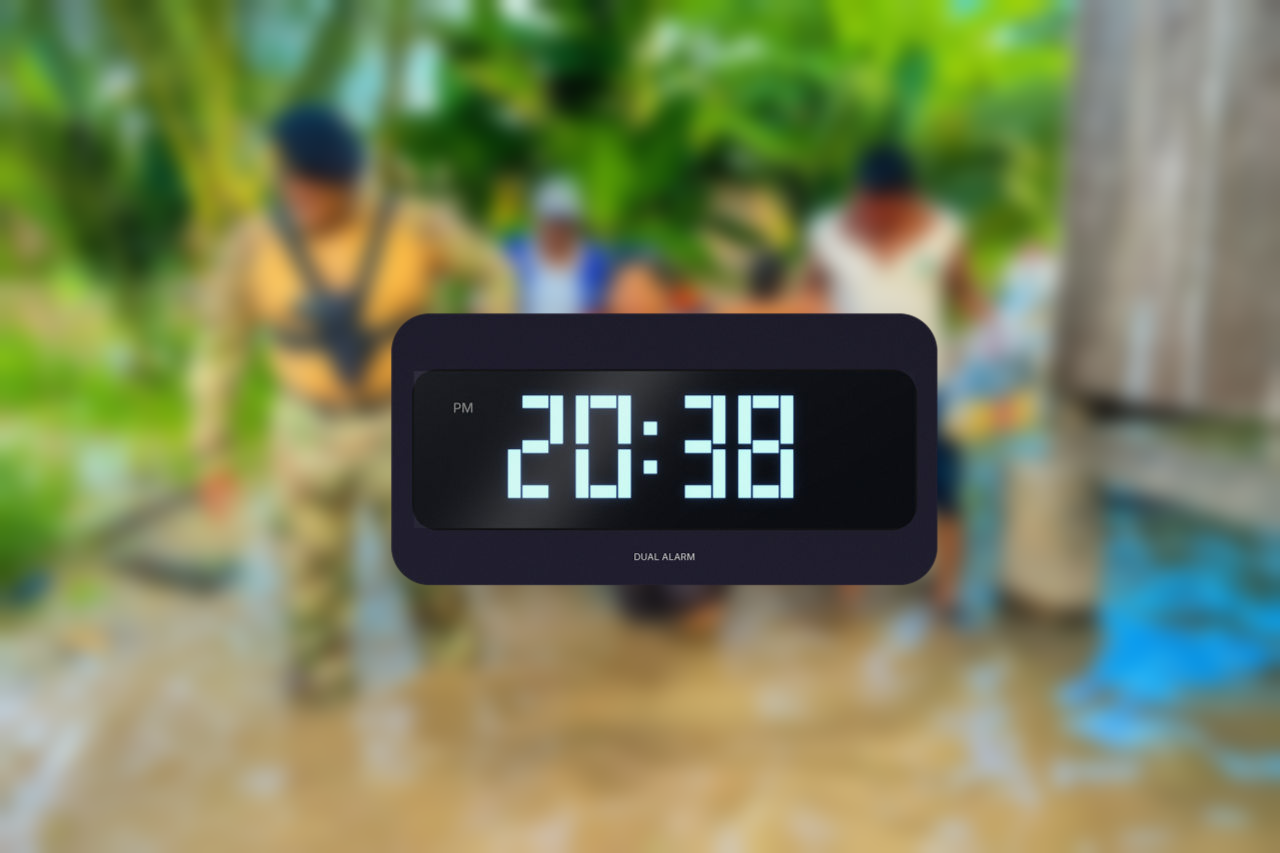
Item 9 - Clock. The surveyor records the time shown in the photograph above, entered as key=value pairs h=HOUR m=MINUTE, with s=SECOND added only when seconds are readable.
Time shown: h=20 m=38
